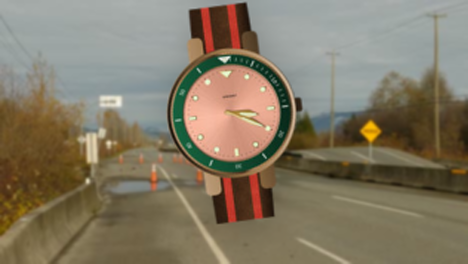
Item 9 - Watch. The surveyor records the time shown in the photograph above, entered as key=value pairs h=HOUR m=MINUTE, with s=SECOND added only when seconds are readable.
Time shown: h=3 m=20
